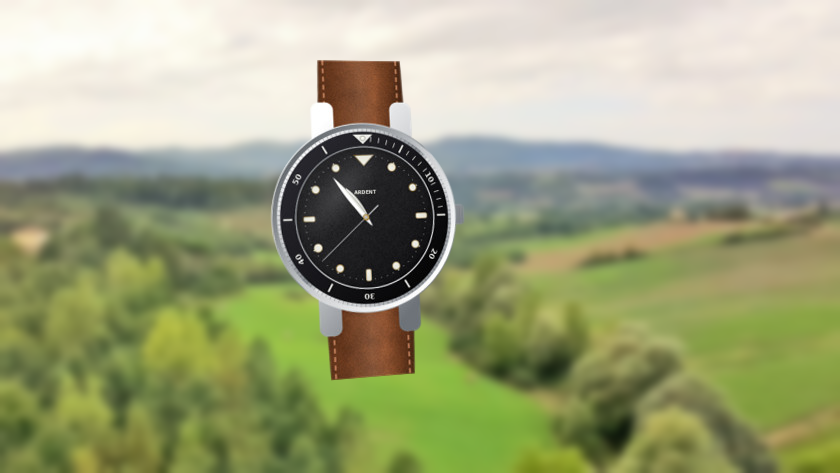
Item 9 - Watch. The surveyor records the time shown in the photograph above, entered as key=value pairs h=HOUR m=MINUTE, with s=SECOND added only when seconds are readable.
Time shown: h=10 m=53 s=38
